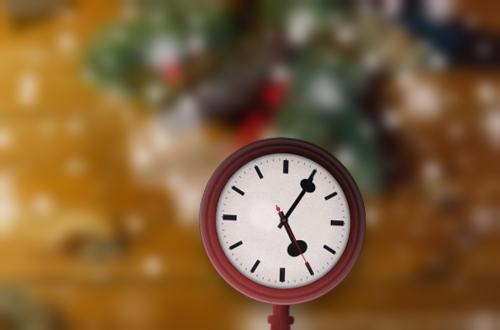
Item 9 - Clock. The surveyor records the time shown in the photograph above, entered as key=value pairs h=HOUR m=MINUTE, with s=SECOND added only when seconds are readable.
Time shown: h=5 m=5 s=25
